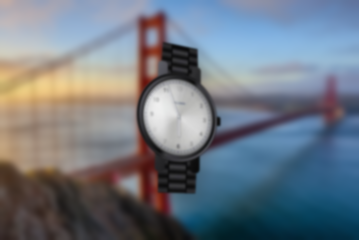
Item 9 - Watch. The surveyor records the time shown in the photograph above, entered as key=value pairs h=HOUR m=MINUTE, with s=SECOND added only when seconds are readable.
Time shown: h=5 m=56
